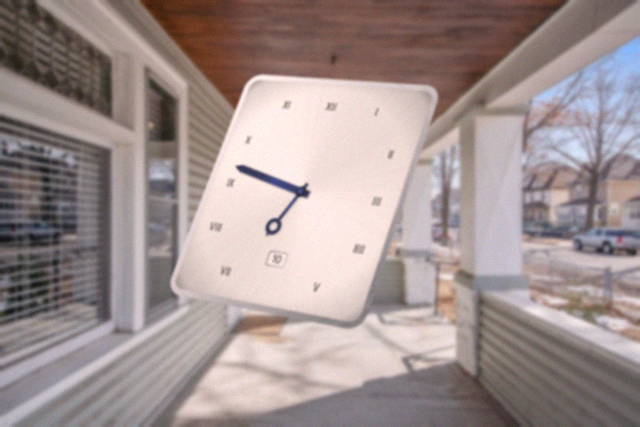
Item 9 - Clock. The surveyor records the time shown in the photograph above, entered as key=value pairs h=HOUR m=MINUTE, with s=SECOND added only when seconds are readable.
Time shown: h=6 m=47
